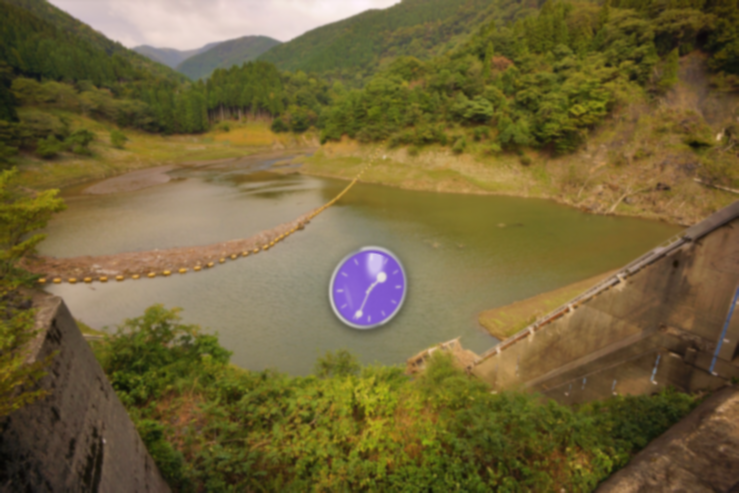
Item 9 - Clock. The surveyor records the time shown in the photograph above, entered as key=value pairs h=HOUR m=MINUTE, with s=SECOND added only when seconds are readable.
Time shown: h=1 m=34
